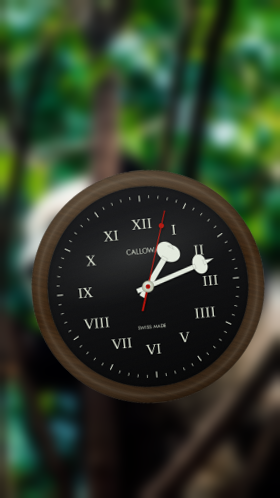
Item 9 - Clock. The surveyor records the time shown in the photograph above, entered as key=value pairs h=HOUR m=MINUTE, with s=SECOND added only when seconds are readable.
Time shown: h=1 m=12 s=3
